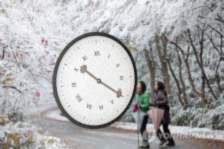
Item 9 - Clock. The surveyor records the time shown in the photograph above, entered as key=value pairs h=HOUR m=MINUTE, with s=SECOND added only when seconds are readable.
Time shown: h=10 m=21
